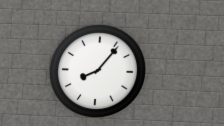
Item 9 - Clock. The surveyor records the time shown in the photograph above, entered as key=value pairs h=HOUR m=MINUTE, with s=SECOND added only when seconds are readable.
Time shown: h=8 m=6
